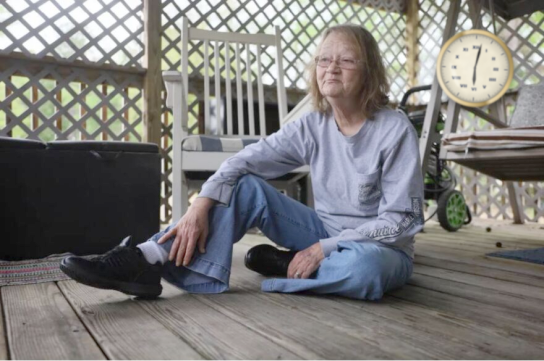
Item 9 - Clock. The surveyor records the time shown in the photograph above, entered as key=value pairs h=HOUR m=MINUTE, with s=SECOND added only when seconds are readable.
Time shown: h=6 m=2
